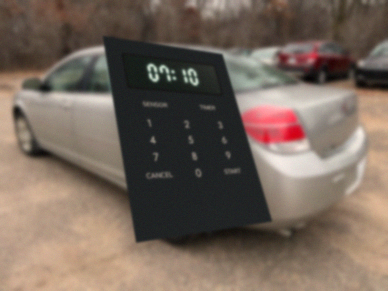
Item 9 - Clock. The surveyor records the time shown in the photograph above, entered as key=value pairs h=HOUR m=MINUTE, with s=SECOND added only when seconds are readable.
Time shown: h=7 m=10
